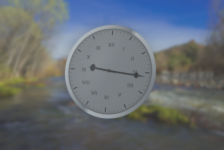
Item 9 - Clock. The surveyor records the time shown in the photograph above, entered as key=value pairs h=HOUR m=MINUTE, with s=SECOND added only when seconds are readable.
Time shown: h=9 m=16
